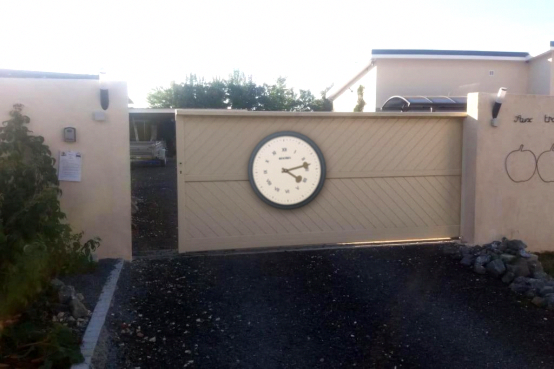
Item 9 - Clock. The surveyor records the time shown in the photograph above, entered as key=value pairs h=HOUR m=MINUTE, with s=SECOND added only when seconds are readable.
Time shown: h=4 m=13
